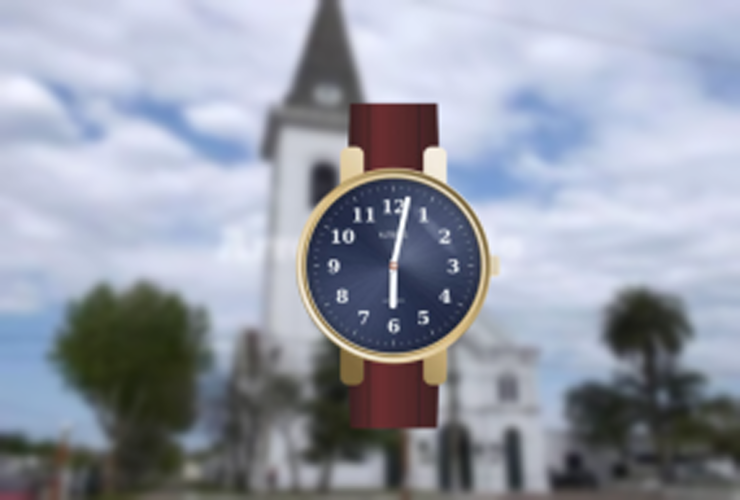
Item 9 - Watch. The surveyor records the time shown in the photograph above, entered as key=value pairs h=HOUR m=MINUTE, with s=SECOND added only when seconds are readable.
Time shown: h=6 m=2
